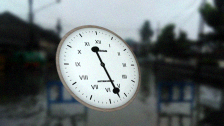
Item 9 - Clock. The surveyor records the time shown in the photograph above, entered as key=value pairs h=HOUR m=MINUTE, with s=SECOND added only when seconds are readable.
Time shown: h=11 m=27
